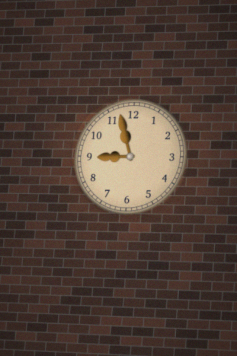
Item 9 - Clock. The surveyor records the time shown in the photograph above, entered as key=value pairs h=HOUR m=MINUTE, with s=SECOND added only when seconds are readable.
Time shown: h=8 m=57
